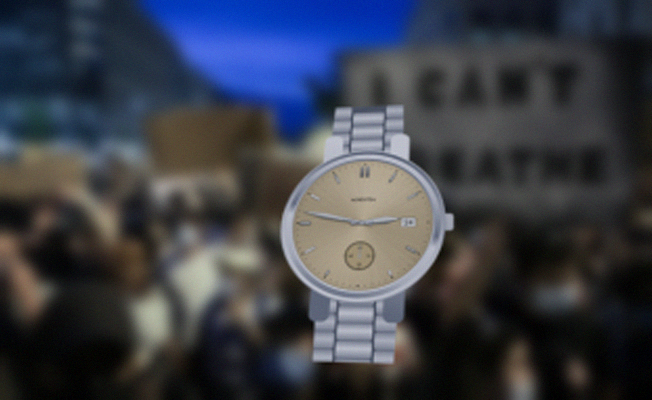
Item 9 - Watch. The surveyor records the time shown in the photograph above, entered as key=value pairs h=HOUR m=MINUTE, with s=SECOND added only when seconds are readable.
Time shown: h=2 m=47
